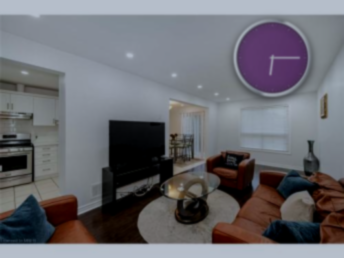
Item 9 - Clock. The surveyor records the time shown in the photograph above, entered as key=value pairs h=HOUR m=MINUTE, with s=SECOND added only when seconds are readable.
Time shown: h=6 m=15
